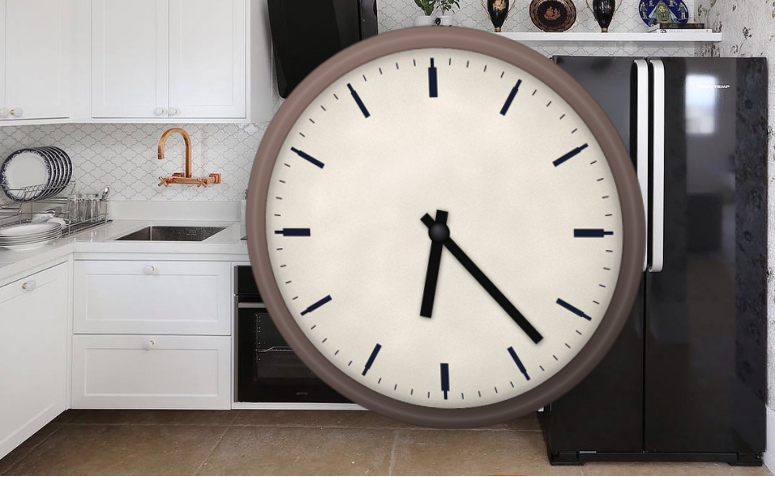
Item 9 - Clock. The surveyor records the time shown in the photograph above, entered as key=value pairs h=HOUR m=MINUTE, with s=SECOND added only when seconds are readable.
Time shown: h=6 m=23
